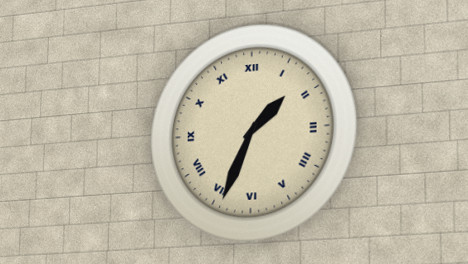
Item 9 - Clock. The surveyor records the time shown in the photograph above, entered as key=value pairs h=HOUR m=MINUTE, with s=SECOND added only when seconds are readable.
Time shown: h=1 m=34
